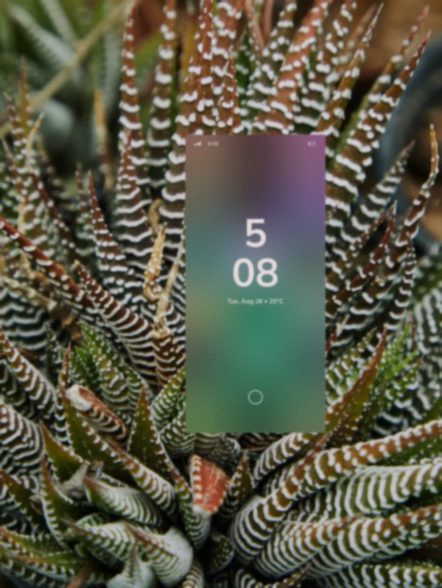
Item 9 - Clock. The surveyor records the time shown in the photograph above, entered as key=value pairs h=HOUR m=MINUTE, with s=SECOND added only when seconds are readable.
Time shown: h=5 m=8
